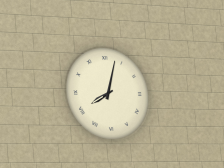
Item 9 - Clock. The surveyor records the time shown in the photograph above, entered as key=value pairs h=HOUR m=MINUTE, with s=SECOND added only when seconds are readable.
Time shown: h=8 m=3
